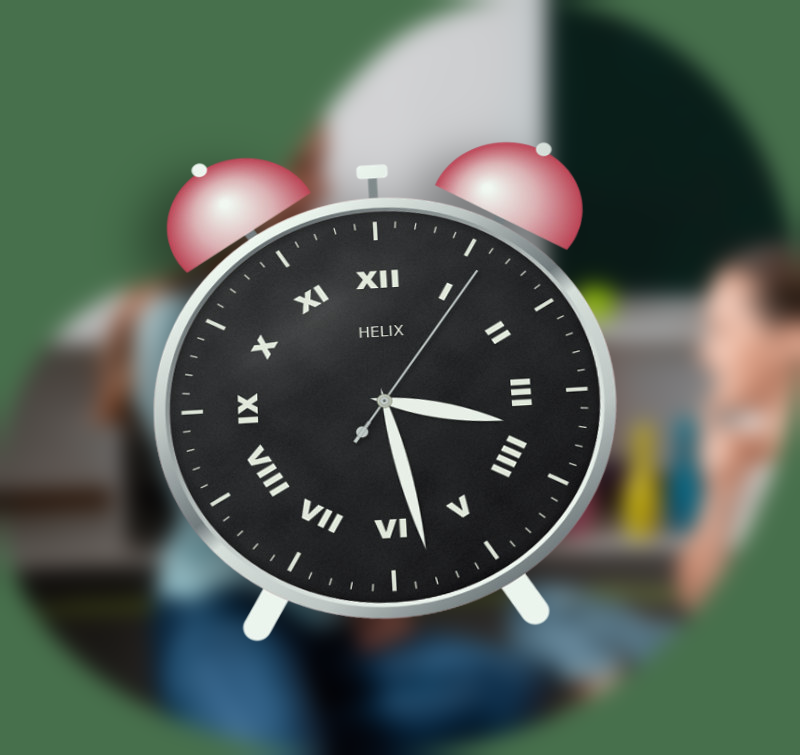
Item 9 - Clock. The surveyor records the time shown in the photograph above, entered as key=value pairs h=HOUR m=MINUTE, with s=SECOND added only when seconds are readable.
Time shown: h=3 m=28 s=6
